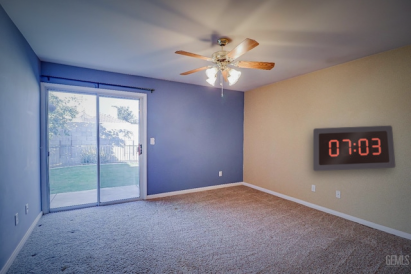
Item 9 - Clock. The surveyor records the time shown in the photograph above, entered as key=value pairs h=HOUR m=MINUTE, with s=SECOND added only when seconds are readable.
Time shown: h=7 m=3
